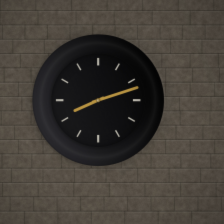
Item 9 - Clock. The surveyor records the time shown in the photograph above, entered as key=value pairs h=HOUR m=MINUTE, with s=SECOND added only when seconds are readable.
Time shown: h=8 m=12
